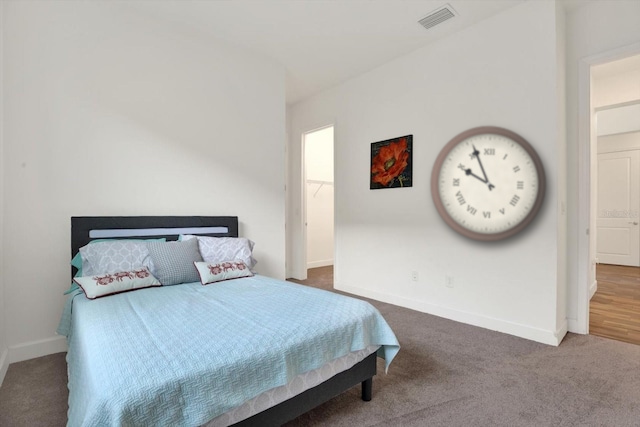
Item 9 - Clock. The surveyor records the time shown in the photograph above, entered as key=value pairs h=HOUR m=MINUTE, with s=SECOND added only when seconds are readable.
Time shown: h=9 m=56
